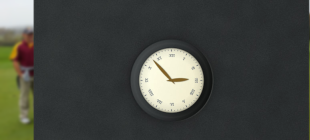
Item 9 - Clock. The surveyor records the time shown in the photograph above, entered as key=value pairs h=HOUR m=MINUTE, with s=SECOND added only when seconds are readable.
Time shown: h=2 m=53
